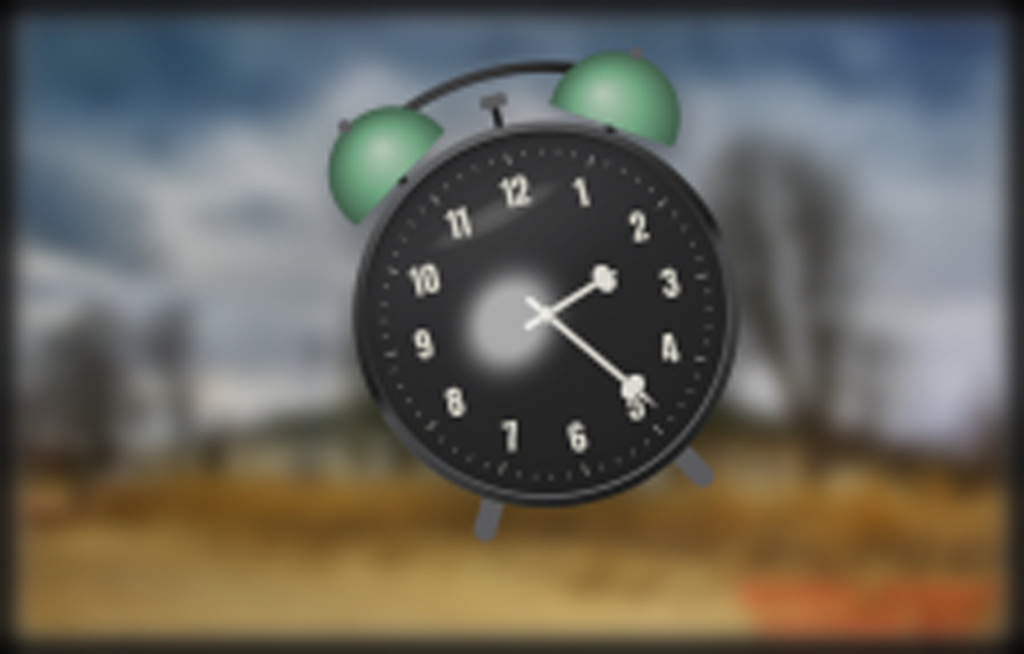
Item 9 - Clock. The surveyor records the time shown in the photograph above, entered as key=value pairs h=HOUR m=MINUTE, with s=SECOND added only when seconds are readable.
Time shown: h=2 m=24
